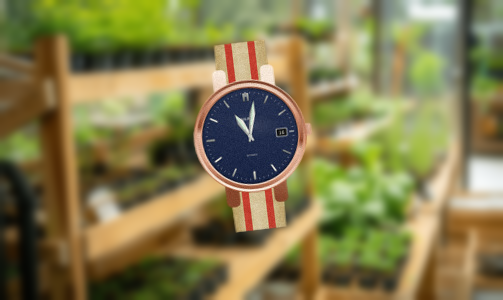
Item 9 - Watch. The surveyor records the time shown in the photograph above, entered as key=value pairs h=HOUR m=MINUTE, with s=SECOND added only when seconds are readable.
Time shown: h=11 m=2
